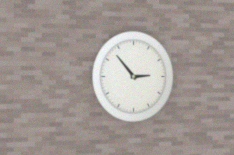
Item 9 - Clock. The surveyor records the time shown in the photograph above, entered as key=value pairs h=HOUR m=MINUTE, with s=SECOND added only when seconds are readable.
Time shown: h=2 m=53
